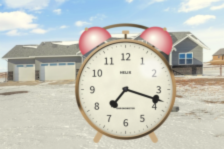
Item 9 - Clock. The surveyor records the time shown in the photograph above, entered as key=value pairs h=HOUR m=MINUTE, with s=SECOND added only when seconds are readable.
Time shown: h=7 m=18
